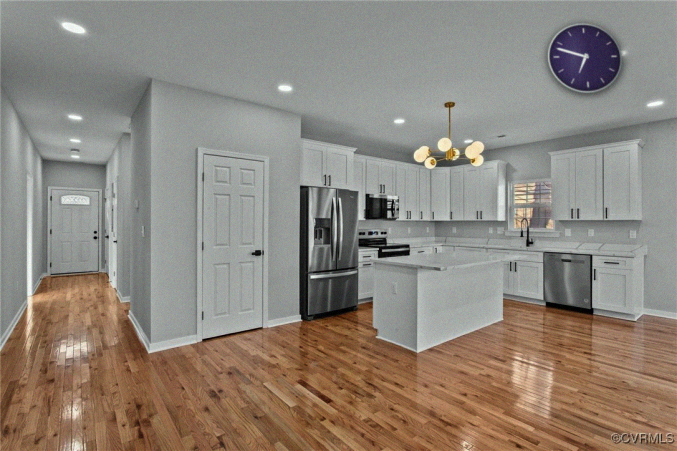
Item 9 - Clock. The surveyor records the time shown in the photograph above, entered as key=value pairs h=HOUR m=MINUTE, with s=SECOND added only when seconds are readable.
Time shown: h=6 m=48
